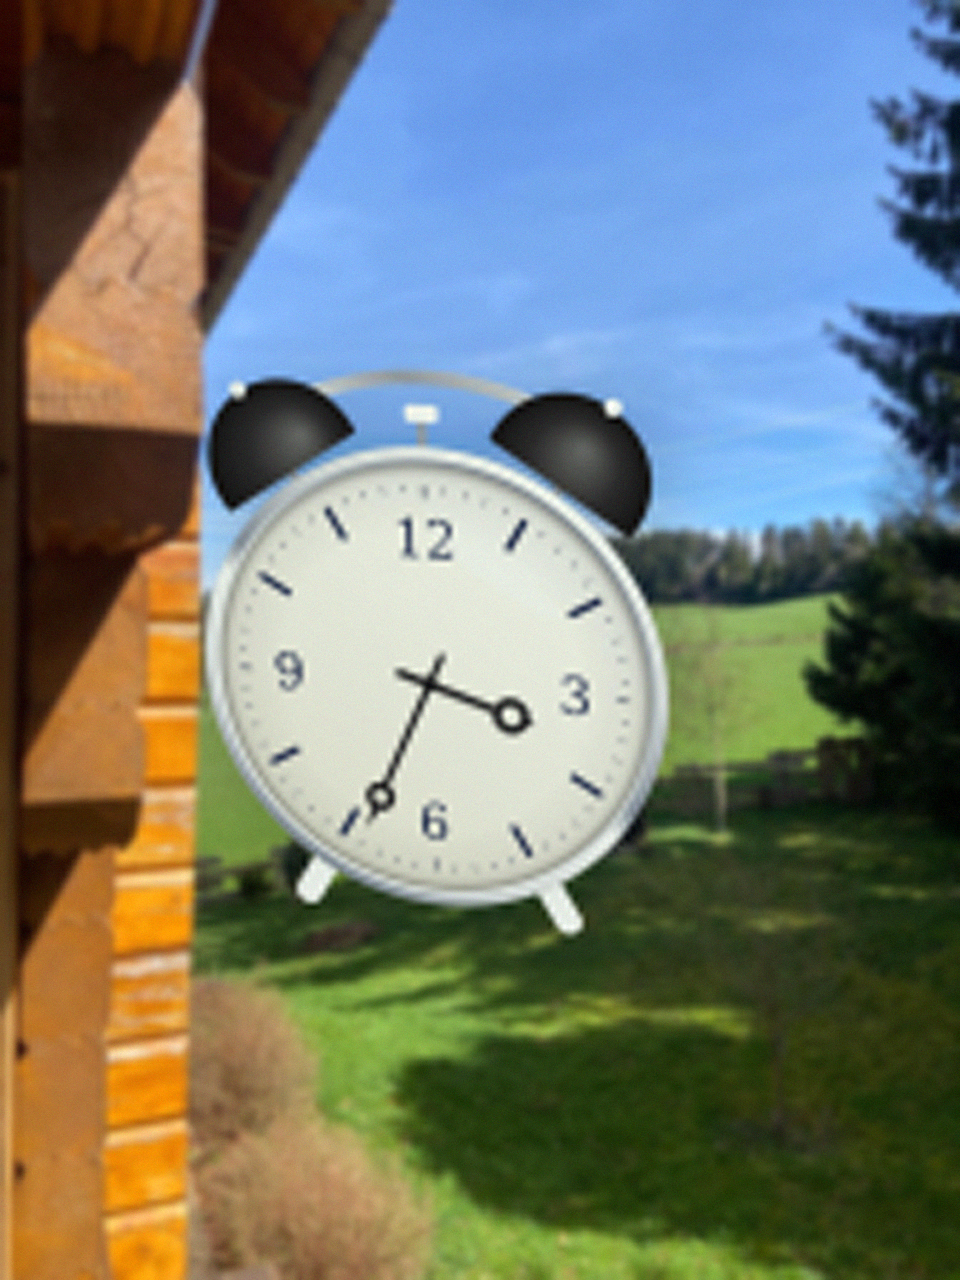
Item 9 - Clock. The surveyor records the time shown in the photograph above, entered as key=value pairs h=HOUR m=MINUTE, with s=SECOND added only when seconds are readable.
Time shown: h=3 m=34
